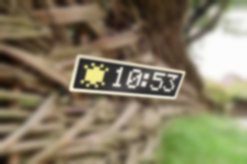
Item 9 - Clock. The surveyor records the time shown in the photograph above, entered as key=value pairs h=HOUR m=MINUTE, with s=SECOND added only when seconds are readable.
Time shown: h=10 m=53
